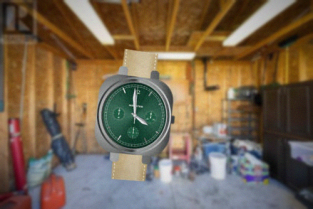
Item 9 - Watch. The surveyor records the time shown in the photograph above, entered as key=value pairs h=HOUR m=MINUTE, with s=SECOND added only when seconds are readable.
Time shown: h=3 m=59
